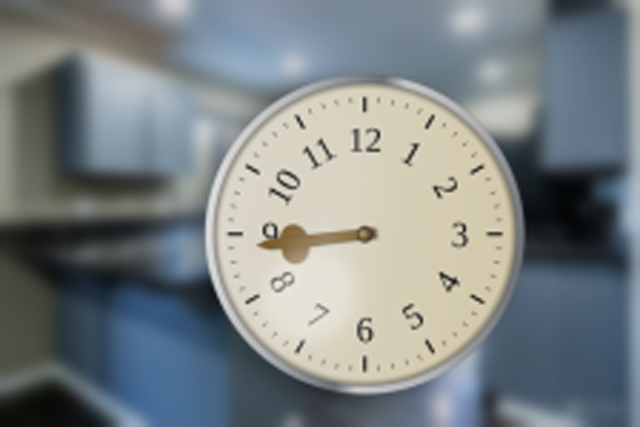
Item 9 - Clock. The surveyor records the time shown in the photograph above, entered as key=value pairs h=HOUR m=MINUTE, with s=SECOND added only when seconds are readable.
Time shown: h=8 m=44
